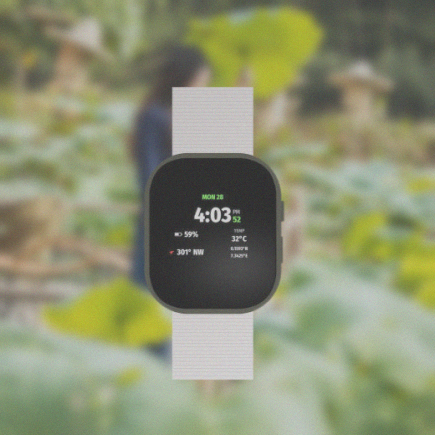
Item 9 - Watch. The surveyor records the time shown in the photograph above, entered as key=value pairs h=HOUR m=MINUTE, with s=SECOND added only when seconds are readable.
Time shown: h=4 m=3 s=52
